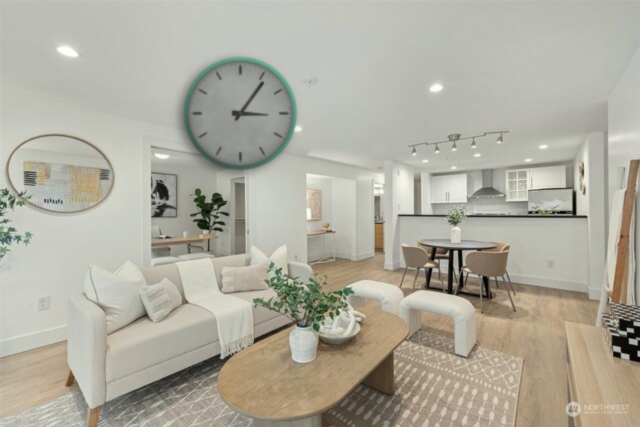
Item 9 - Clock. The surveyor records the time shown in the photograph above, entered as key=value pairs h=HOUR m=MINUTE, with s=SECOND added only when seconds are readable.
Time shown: h=3 m=6
